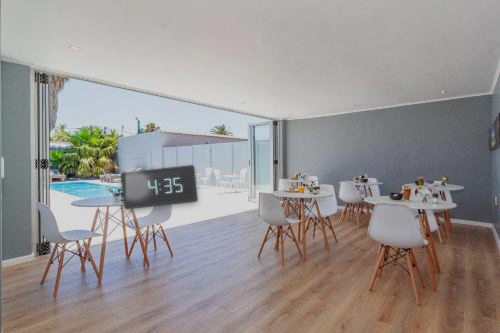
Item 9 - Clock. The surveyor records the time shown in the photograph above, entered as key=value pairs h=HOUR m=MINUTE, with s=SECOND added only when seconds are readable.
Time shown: h=4 m=35
